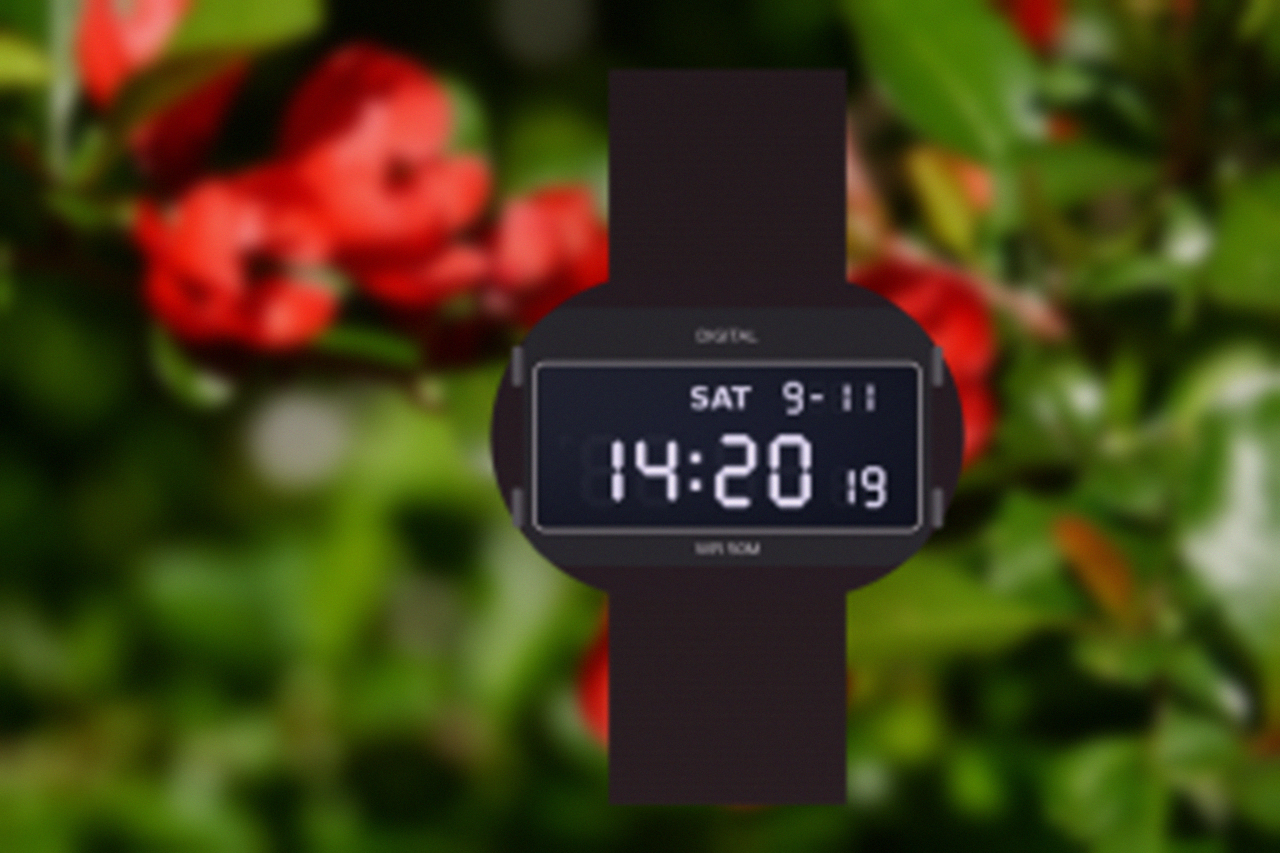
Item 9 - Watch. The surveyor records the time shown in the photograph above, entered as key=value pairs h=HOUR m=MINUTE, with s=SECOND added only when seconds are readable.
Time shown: h=14 m=20 s=19
